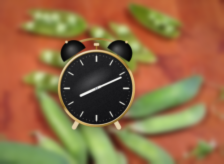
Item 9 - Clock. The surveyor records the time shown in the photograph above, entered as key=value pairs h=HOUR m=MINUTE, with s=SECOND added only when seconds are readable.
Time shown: h=8 m=11
